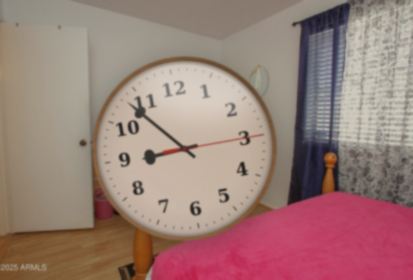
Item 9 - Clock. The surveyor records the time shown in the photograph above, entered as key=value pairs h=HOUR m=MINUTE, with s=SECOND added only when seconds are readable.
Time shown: h=8 m=53 s=15
